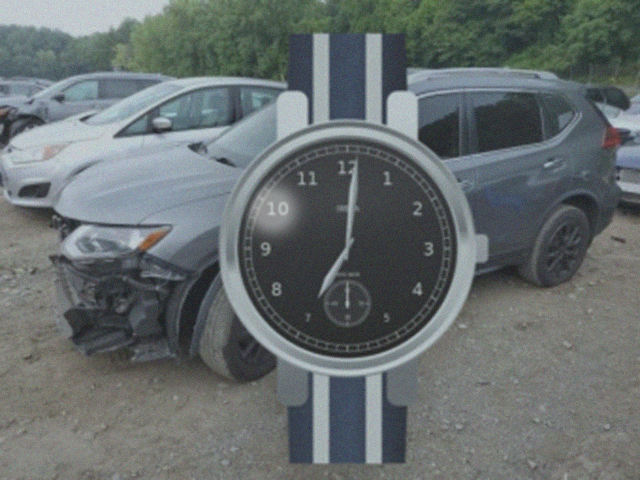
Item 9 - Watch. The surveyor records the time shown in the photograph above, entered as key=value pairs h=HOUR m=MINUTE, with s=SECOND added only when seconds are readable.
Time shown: h=7 m=1
